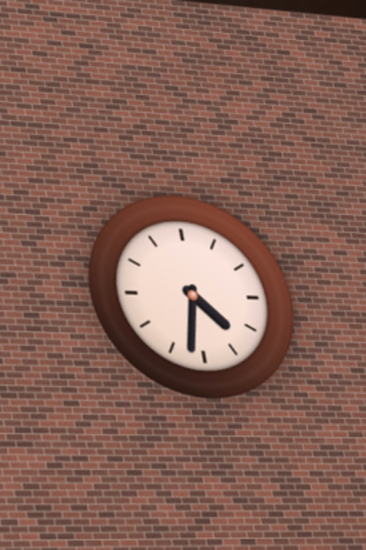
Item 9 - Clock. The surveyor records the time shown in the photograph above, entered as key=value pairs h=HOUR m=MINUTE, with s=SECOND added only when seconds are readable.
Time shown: h=4 m=32
